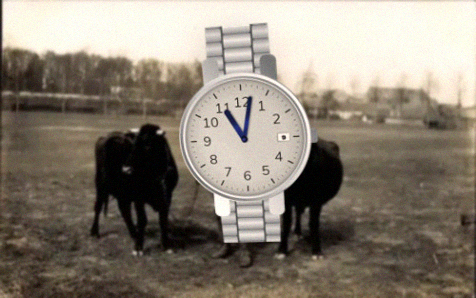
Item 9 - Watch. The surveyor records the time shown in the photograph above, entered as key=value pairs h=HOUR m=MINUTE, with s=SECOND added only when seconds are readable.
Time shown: h=11 m=2
